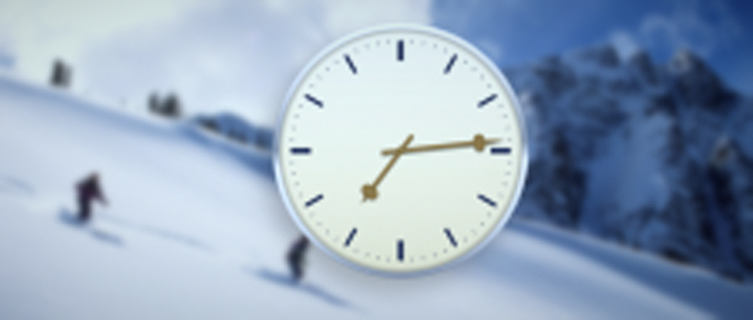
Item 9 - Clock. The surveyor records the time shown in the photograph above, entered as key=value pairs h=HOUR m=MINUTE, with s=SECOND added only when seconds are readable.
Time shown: h=7 m=14
